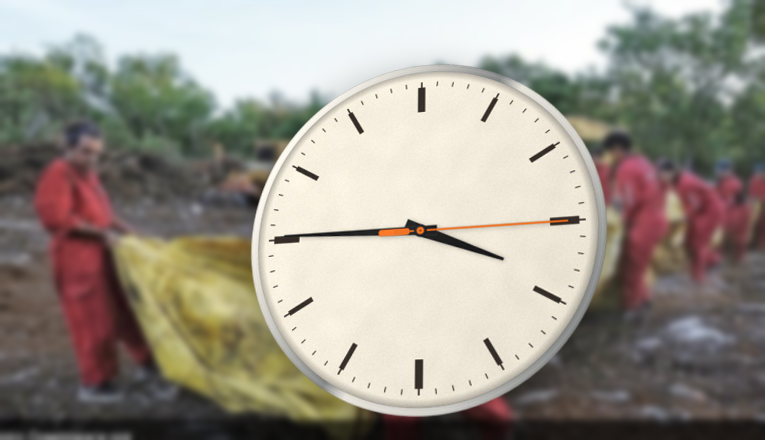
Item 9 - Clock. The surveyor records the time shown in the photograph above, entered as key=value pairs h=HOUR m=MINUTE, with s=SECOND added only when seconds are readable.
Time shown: h=3 m=45 s=15
